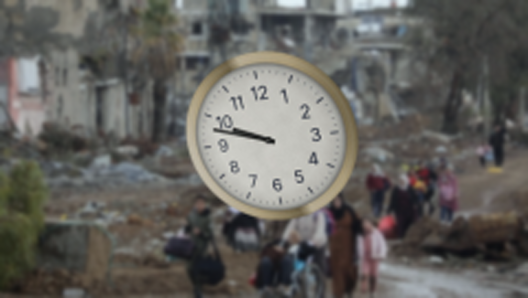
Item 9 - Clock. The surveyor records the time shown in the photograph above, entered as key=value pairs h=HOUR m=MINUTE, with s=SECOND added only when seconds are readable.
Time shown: h=9 m=48
